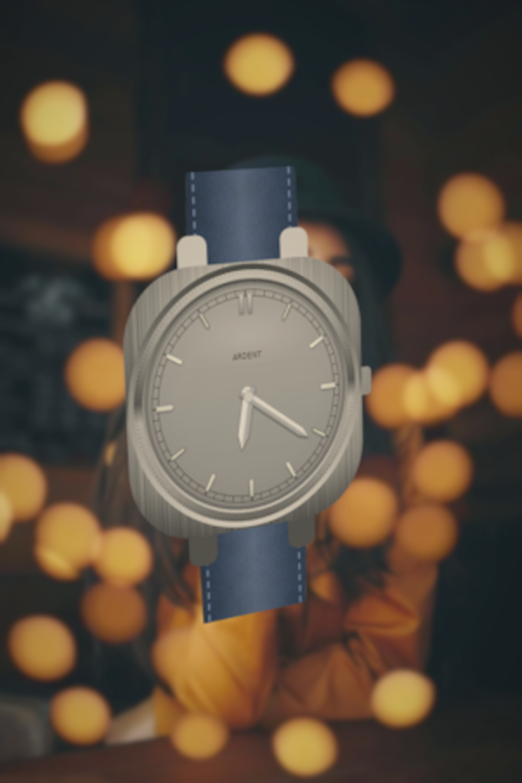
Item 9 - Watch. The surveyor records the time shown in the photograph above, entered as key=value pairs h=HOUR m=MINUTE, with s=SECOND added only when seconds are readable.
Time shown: h=6 m=21
